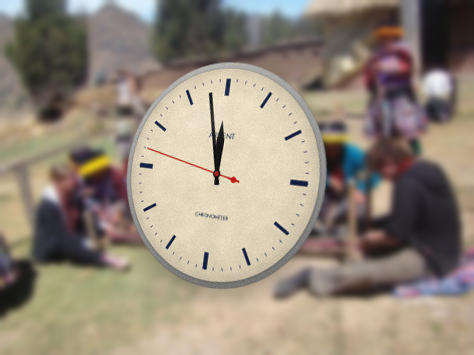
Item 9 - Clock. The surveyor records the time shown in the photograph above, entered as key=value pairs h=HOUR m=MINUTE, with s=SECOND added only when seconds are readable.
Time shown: h=11 m=57 s=47
